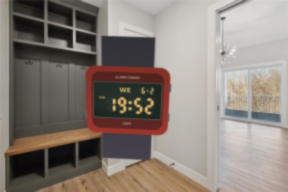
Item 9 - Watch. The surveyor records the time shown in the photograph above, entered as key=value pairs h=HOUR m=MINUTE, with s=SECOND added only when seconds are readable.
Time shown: h=19 m=52
